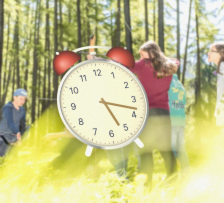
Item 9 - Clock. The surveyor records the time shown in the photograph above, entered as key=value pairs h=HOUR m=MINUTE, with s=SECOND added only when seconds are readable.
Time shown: h=5 m=18
